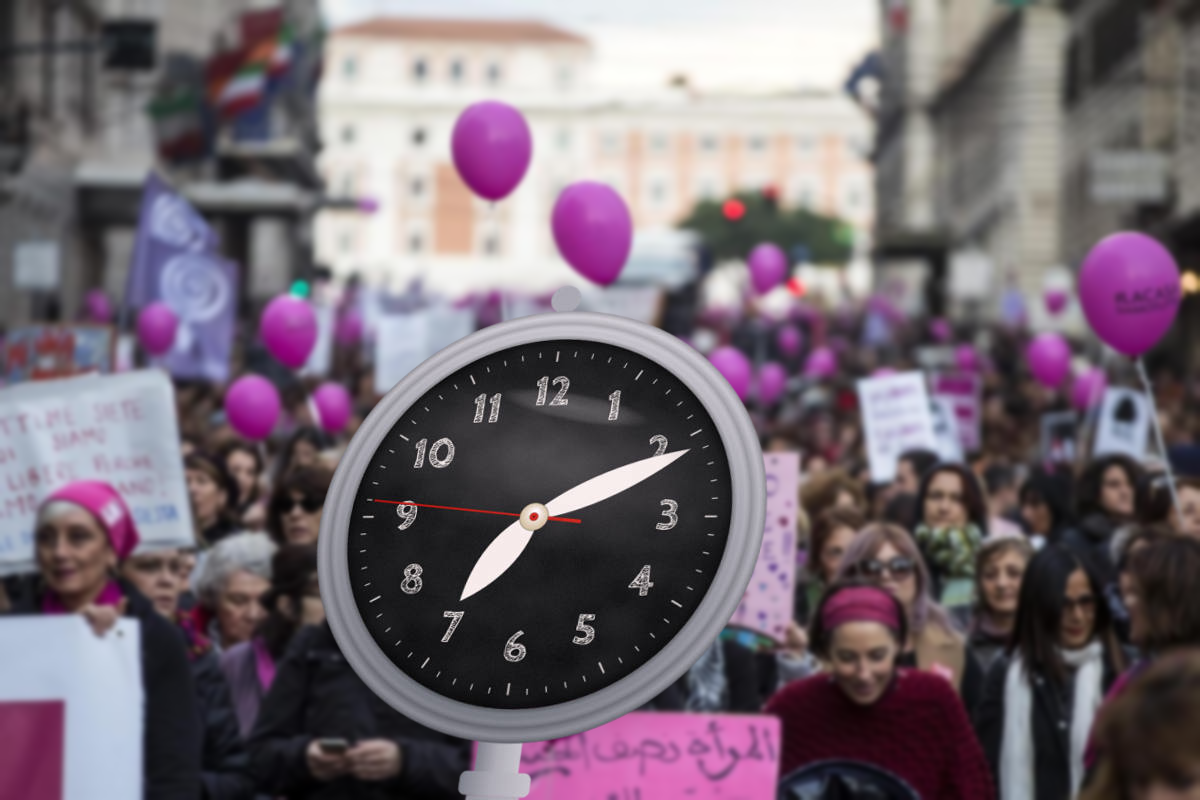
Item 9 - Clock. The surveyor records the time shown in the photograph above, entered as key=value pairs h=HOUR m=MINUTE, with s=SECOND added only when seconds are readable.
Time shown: h=7 m=10 s=46
